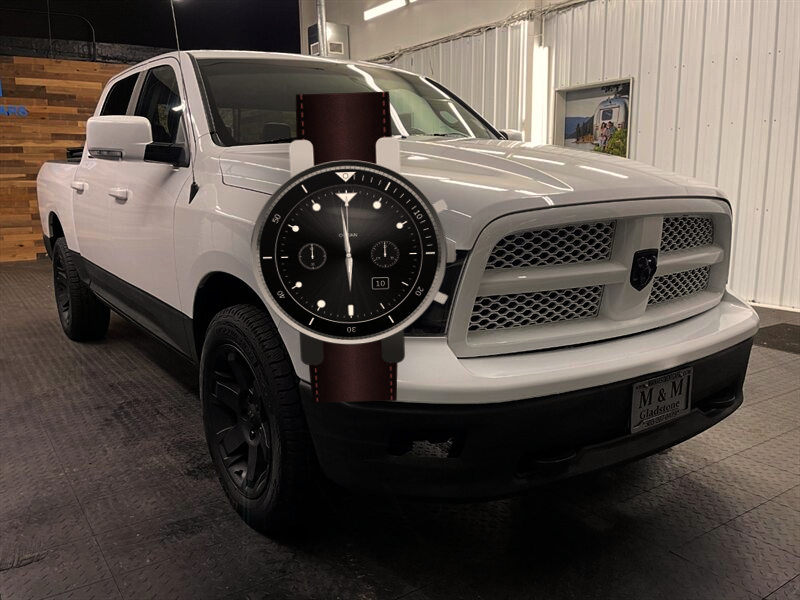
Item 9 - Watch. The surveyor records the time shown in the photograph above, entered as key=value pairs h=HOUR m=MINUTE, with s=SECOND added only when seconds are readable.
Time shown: h=5 m=59
